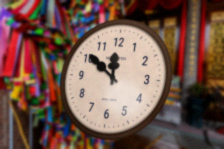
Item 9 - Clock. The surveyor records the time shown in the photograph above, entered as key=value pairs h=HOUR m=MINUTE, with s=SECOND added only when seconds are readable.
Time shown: h=11 m=51
